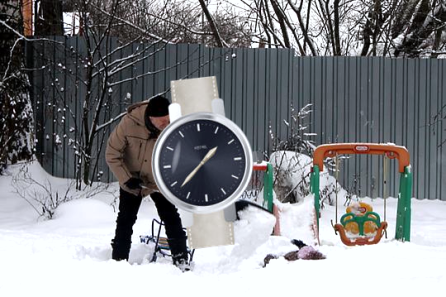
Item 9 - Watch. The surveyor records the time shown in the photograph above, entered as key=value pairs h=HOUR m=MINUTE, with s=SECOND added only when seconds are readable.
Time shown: h=1 m=38
